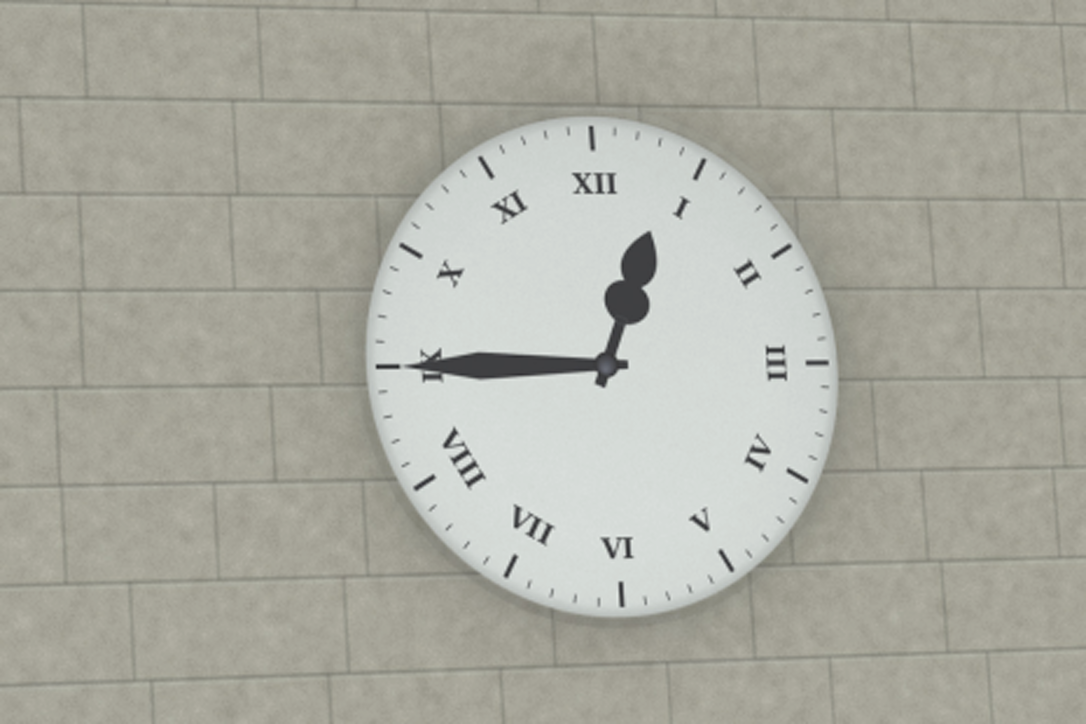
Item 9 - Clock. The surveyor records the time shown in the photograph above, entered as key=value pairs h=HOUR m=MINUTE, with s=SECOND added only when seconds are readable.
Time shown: h=12 m=45
